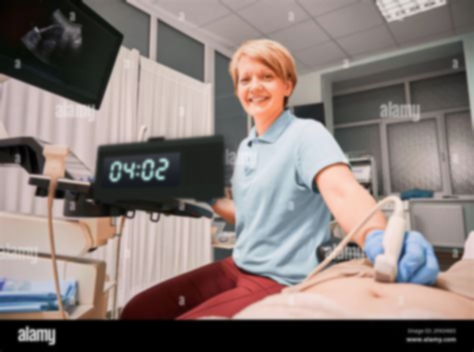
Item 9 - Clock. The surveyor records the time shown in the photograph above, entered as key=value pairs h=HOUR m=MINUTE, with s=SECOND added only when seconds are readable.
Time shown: h=4 m=2
